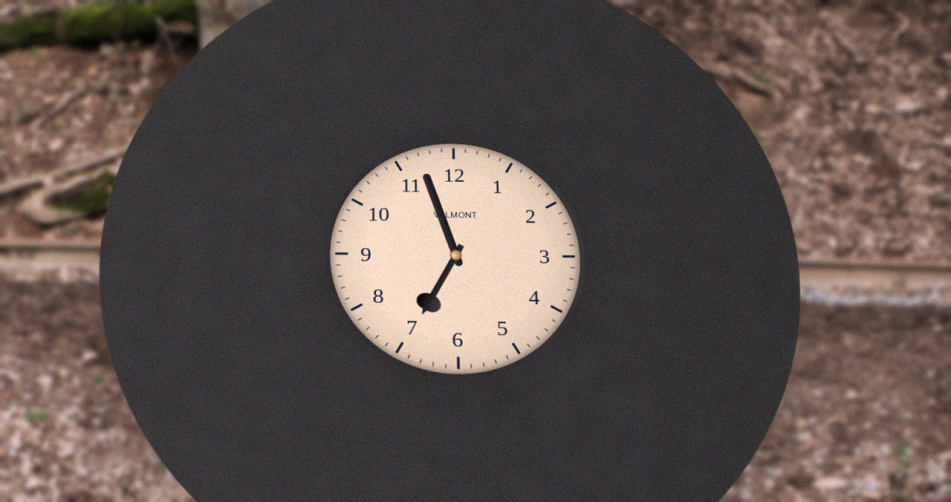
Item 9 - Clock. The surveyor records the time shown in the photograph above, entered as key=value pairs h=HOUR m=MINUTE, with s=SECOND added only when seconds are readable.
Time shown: h=6 m=57
